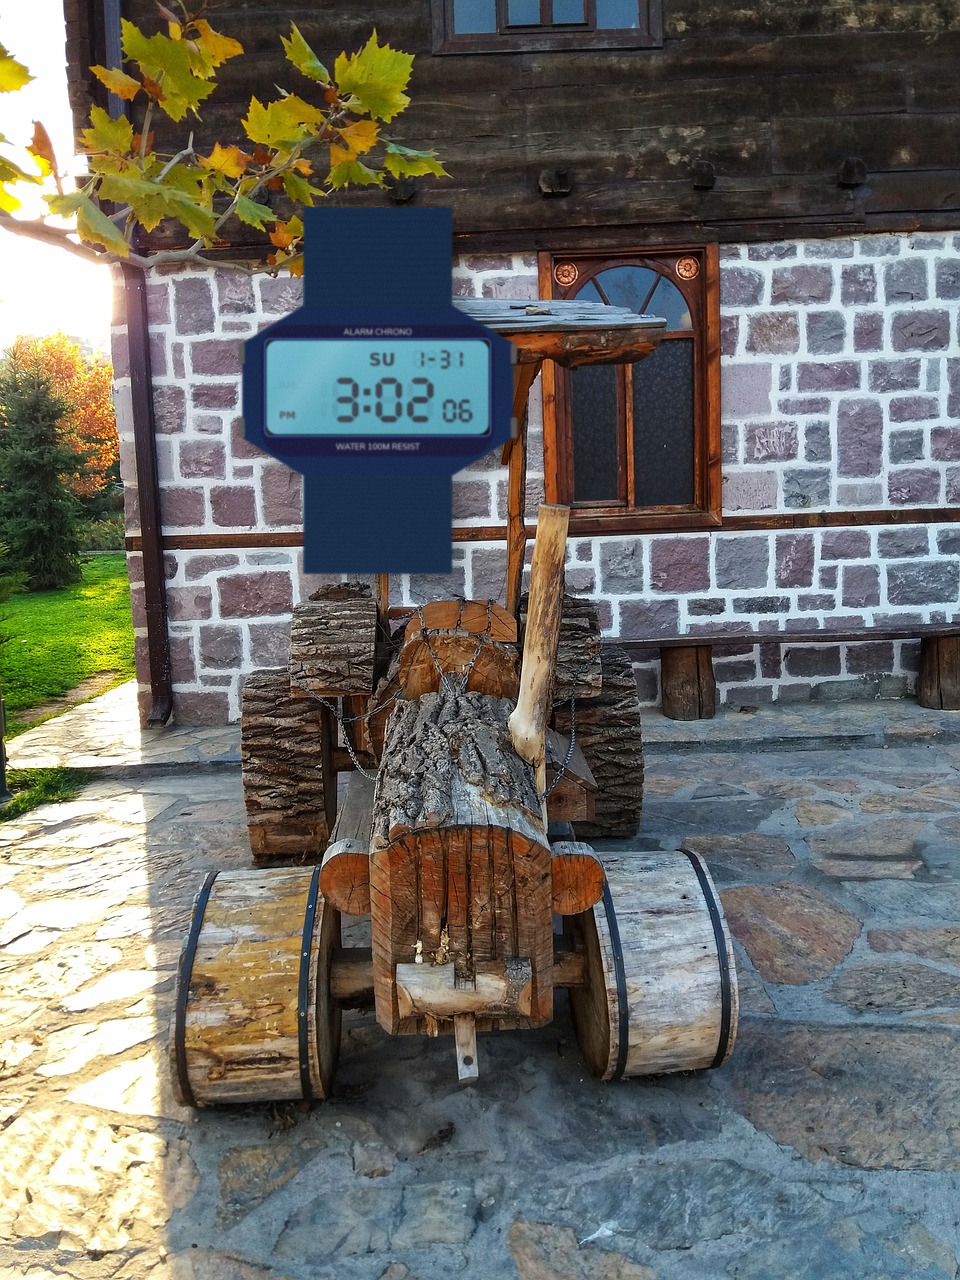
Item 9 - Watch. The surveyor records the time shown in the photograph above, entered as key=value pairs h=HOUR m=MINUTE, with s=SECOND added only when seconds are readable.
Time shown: h=3 m=2 s=6
